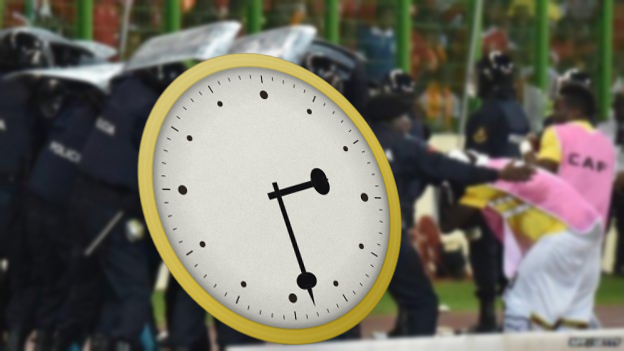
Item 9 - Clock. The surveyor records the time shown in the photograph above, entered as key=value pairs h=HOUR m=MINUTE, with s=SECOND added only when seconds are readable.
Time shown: h=2 m=28
